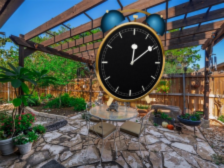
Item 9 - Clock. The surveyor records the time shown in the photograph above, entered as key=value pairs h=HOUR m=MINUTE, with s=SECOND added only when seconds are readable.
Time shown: h=12 m=9
